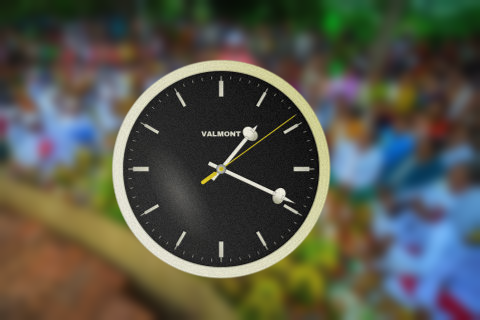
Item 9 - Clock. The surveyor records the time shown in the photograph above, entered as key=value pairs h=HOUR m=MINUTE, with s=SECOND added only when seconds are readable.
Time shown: h=1 m=19 s=9
